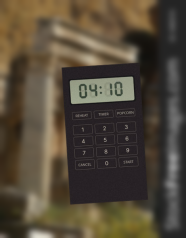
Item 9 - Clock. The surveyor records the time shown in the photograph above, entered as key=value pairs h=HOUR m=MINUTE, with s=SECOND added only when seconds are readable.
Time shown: h=4 m=10
